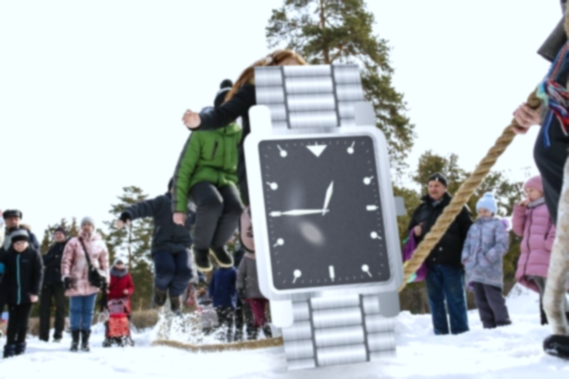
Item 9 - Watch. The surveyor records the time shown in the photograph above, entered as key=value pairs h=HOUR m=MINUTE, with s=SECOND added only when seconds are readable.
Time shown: h=12 m=45
